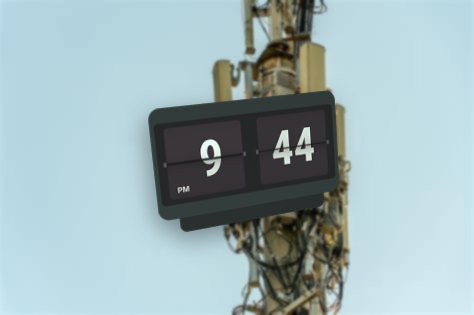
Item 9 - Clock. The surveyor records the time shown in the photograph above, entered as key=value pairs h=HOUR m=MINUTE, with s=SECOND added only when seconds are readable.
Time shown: h=9 m=44
